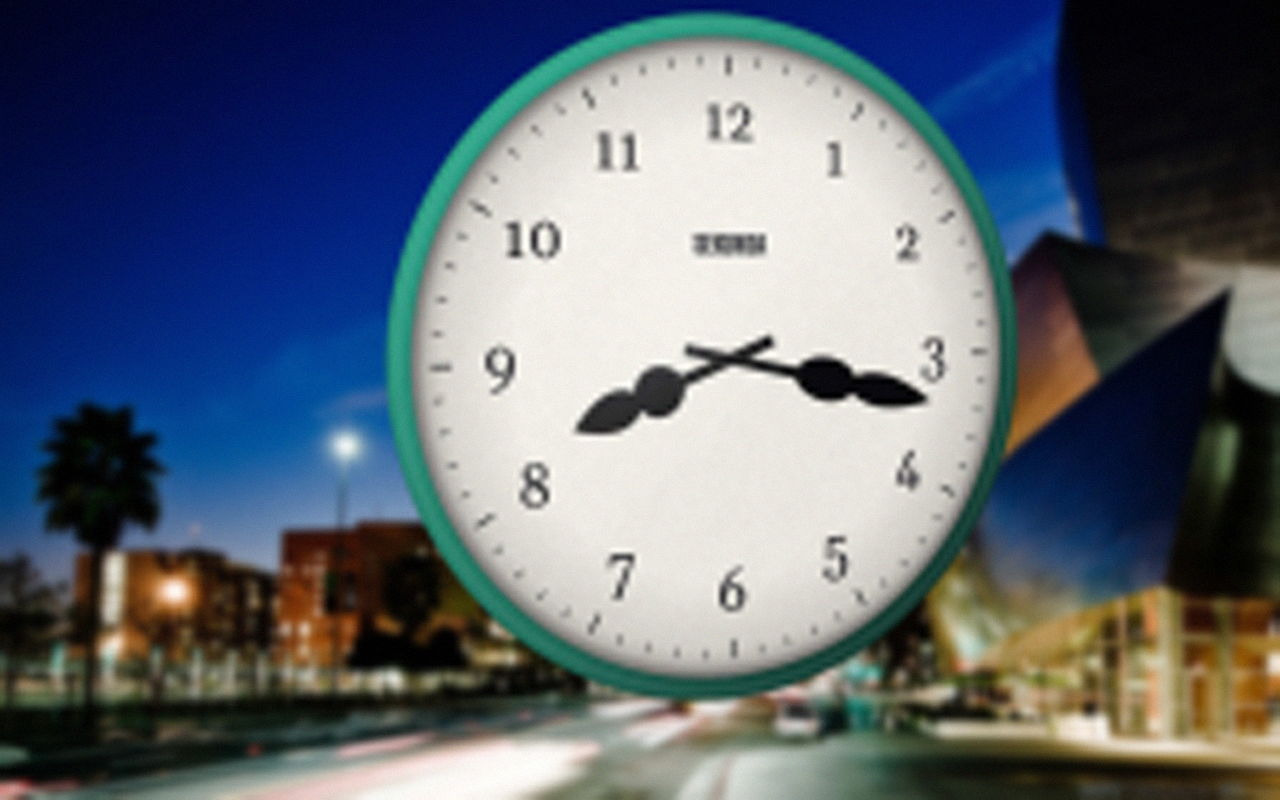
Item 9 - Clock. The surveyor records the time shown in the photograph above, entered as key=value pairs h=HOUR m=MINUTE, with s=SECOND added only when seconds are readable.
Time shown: h=8 m=17
